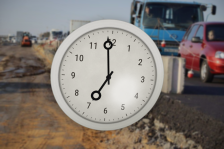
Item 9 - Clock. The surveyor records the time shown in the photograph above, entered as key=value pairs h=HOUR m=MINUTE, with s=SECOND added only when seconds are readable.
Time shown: h=6 m=59
